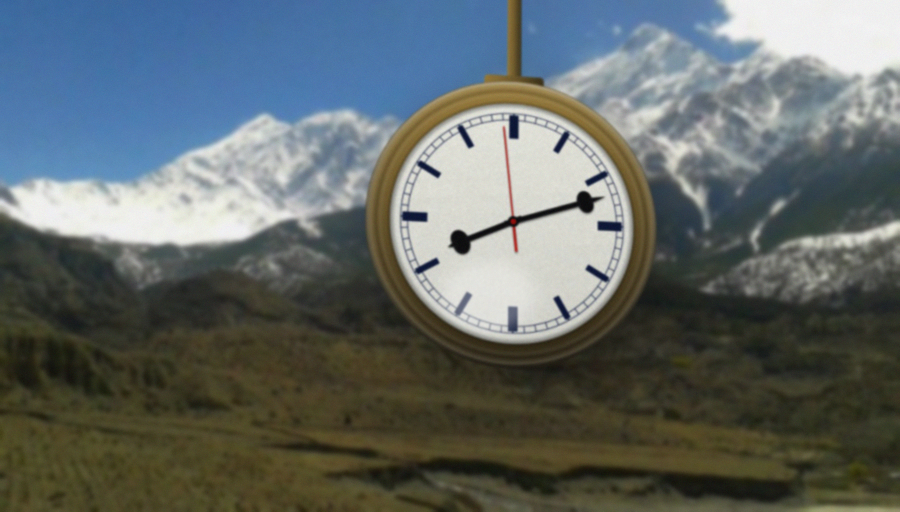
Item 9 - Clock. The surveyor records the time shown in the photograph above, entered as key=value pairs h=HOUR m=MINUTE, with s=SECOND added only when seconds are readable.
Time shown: h=8 m=11 s=59
